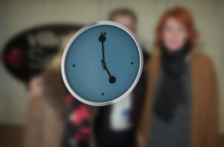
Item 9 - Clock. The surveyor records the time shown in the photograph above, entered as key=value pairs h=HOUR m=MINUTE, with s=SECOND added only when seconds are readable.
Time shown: h=4 m=59
